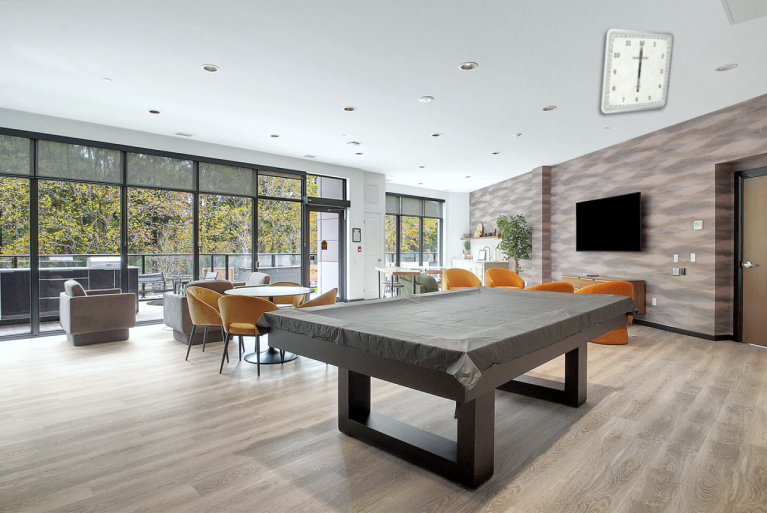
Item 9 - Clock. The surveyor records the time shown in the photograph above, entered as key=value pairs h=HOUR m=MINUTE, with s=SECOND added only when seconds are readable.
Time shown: h=6 m=0
